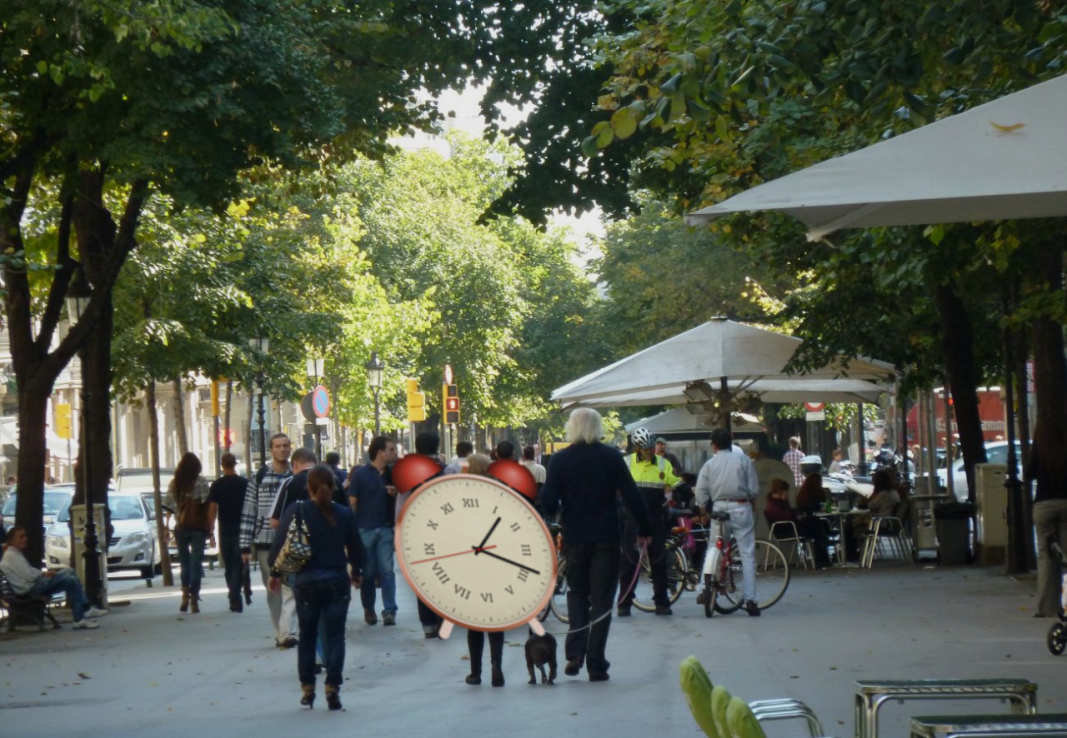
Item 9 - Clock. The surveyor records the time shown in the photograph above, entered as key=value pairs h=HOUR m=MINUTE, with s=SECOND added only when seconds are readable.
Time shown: h=1 m=18 s=43
